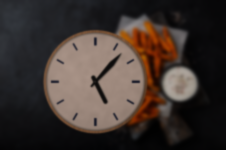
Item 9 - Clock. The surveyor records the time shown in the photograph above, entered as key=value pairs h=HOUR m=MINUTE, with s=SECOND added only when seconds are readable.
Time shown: h=5 m=7
